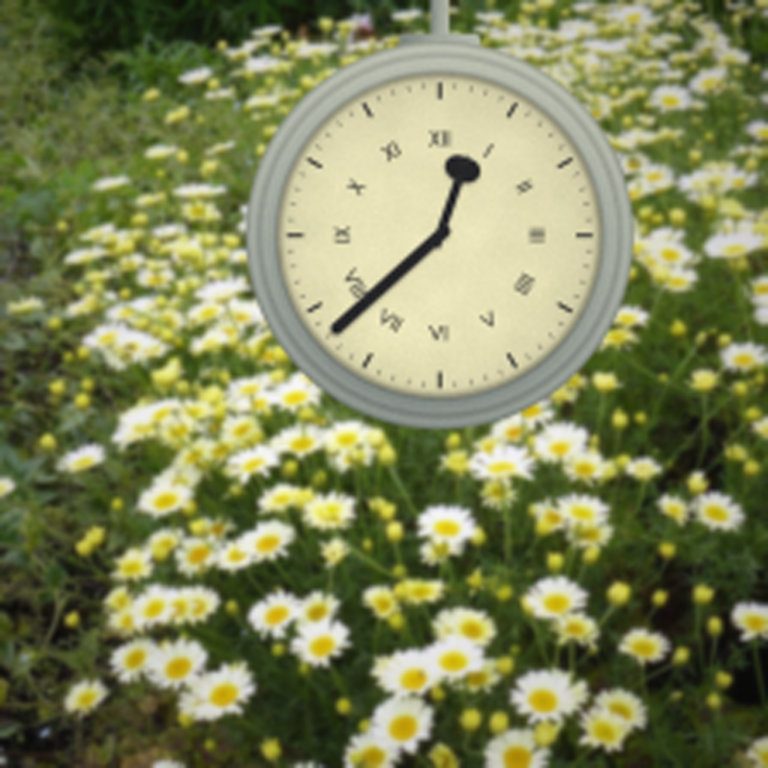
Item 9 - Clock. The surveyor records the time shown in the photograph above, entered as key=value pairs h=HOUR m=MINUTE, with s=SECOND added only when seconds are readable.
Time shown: h=12 m=38
